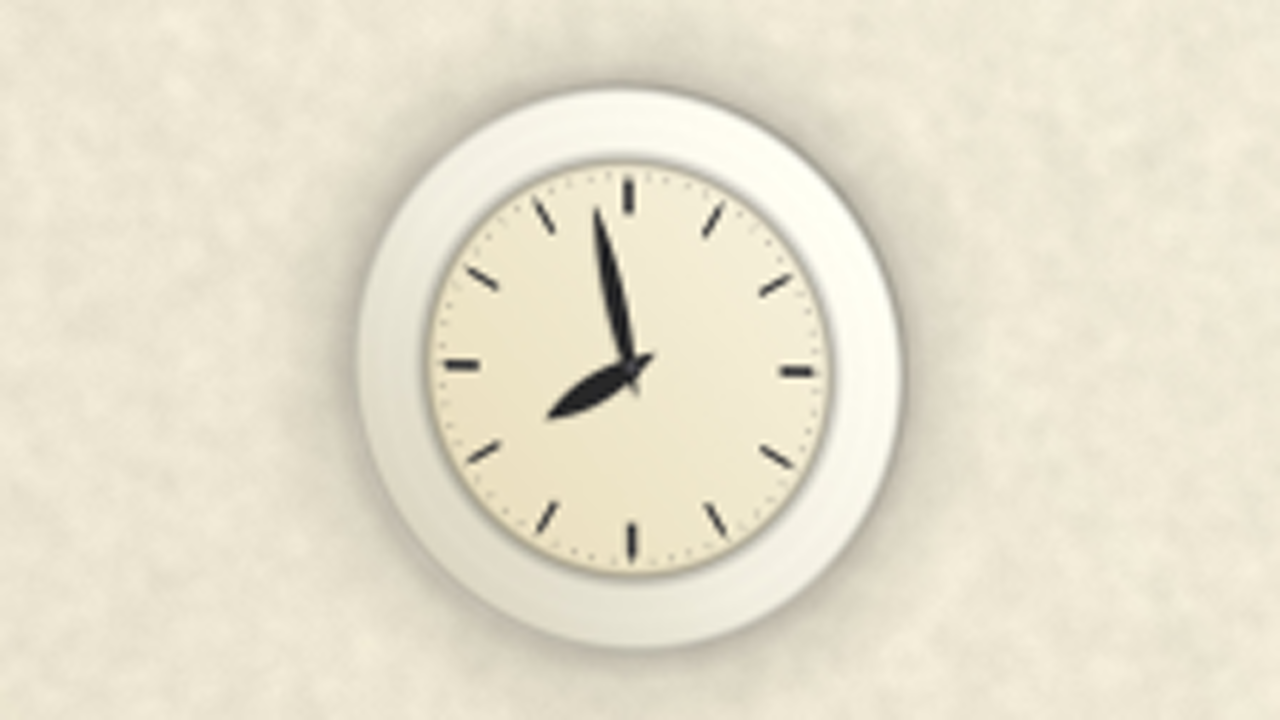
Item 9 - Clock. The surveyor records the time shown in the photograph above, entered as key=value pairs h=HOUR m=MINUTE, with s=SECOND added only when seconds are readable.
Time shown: h=7 m=58
